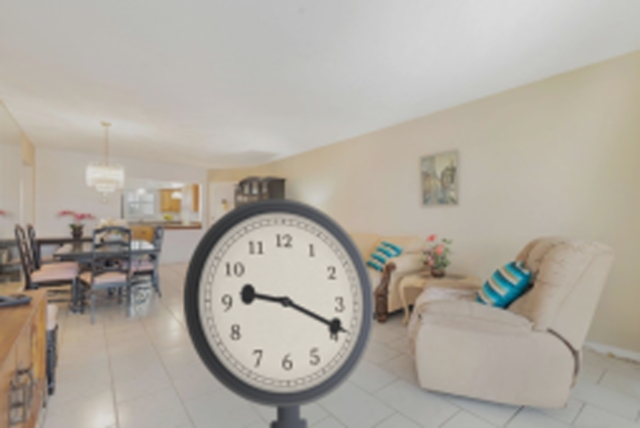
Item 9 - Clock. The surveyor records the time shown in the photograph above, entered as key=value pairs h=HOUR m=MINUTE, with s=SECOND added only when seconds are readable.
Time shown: h=9 m=19
